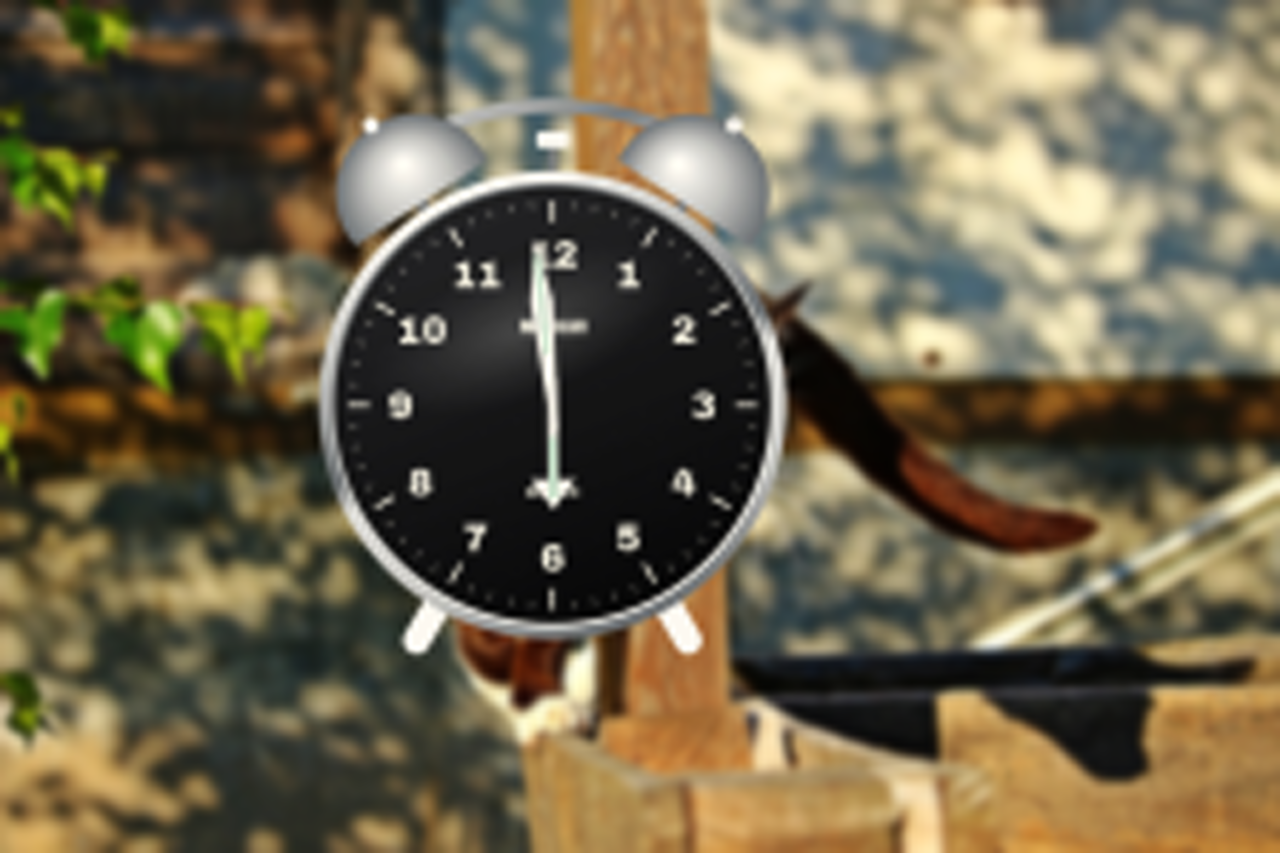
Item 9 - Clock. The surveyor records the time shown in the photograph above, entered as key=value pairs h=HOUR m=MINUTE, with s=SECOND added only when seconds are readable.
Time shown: h=5 m=59
